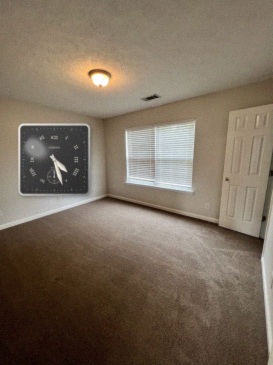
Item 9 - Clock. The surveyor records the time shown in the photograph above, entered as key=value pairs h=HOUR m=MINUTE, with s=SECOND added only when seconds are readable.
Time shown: h=4 m=27
